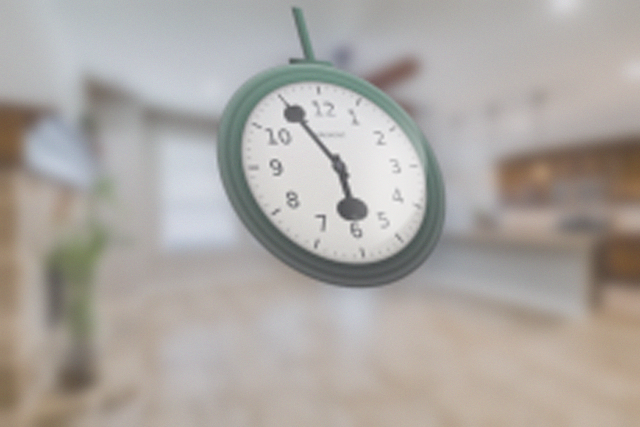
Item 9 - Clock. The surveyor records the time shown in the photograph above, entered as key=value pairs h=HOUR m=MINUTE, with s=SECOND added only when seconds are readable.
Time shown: h=5 m=55
